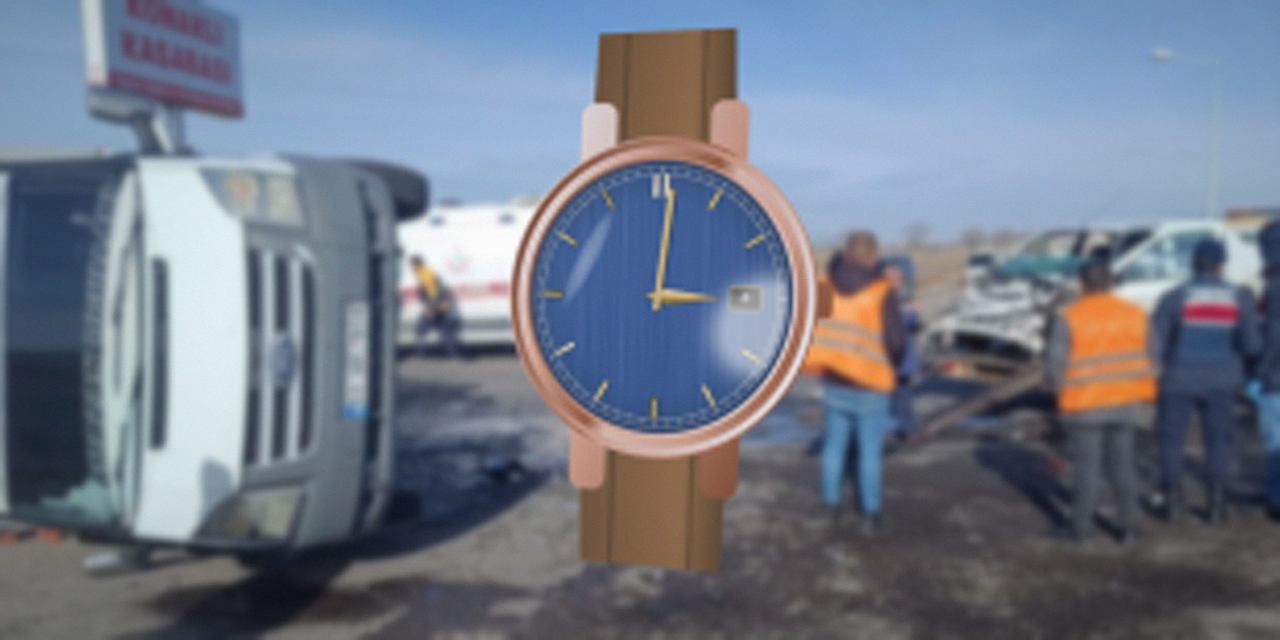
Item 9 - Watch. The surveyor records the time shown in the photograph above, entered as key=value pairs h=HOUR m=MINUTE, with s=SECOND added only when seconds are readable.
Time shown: h=3 m=1
